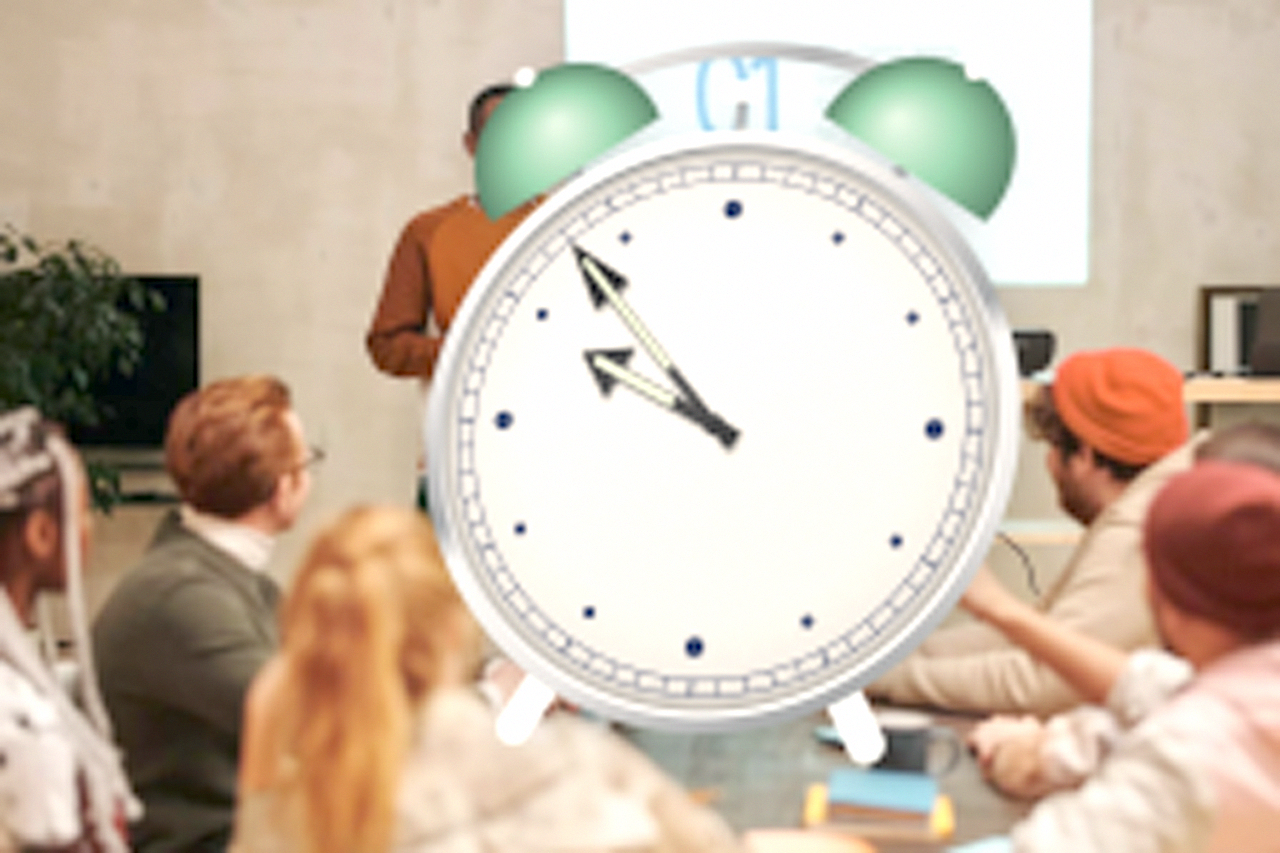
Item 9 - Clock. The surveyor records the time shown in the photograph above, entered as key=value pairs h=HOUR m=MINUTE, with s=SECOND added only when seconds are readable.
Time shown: h=9 m=53
